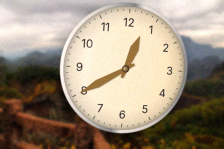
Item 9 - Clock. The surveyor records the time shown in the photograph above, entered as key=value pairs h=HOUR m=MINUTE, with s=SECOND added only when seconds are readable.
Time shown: h=12 m=40
